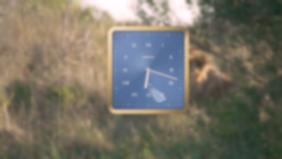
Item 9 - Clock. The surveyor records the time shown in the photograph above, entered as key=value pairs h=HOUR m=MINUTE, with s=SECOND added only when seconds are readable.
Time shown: h=6 m=18
